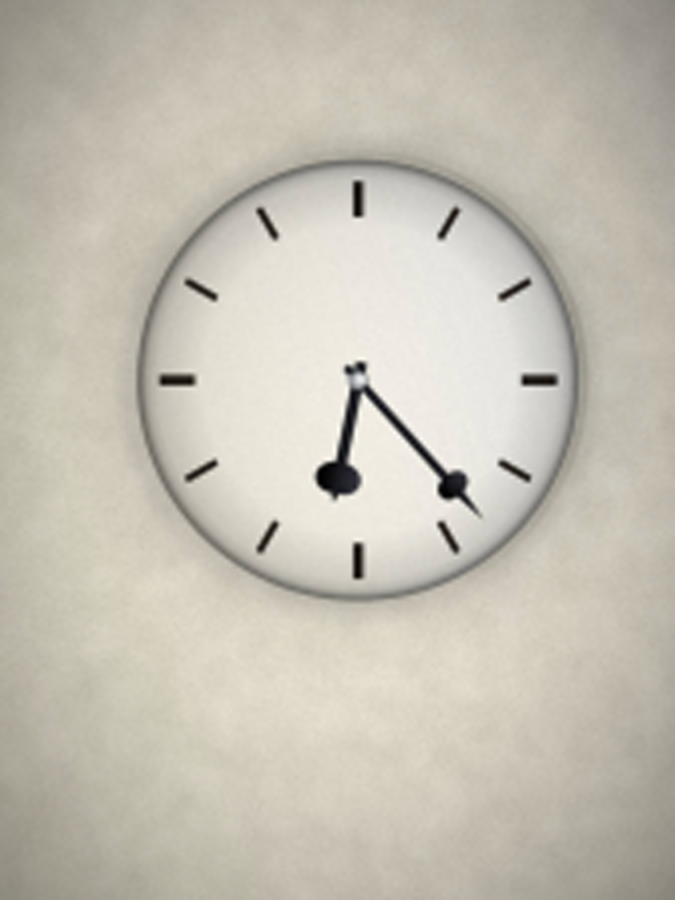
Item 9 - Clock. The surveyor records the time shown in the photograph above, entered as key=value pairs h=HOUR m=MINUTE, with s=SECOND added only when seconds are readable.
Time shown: h=6 m=23
